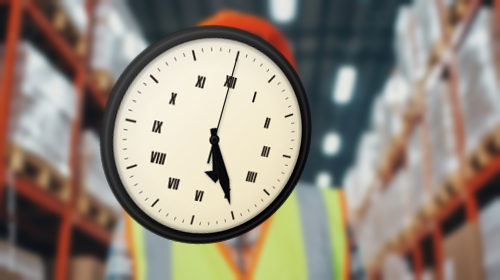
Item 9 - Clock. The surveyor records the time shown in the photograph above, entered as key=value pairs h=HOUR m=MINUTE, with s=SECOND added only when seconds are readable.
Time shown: h=5 m=25 s=0
